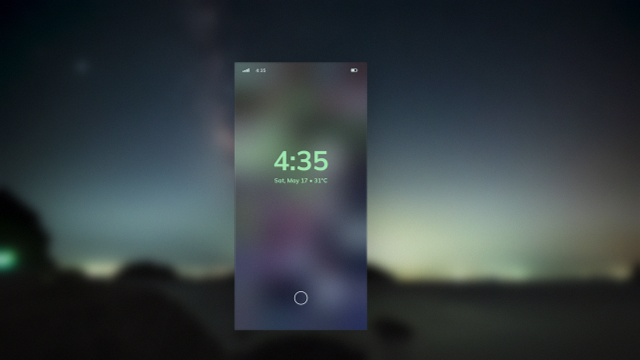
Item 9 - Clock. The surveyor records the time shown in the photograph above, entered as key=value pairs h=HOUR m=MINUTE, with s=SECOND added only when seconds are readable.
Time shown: h=4 m=35
